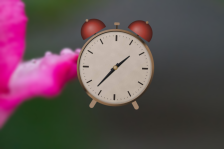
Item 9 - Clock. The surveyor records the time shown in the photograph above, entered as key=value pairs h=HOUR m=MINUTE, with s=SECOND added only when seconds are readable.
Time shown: h=1 m=37
